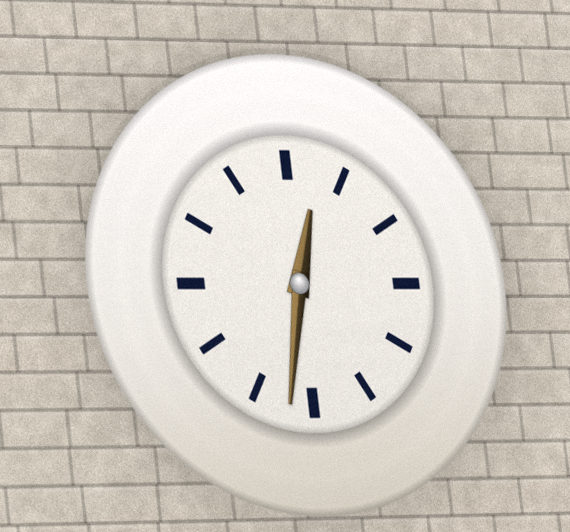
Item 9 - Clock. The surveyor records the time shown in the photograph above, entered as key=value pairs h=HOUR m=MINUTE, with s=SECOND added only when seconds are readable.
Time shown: h=12 m=32
